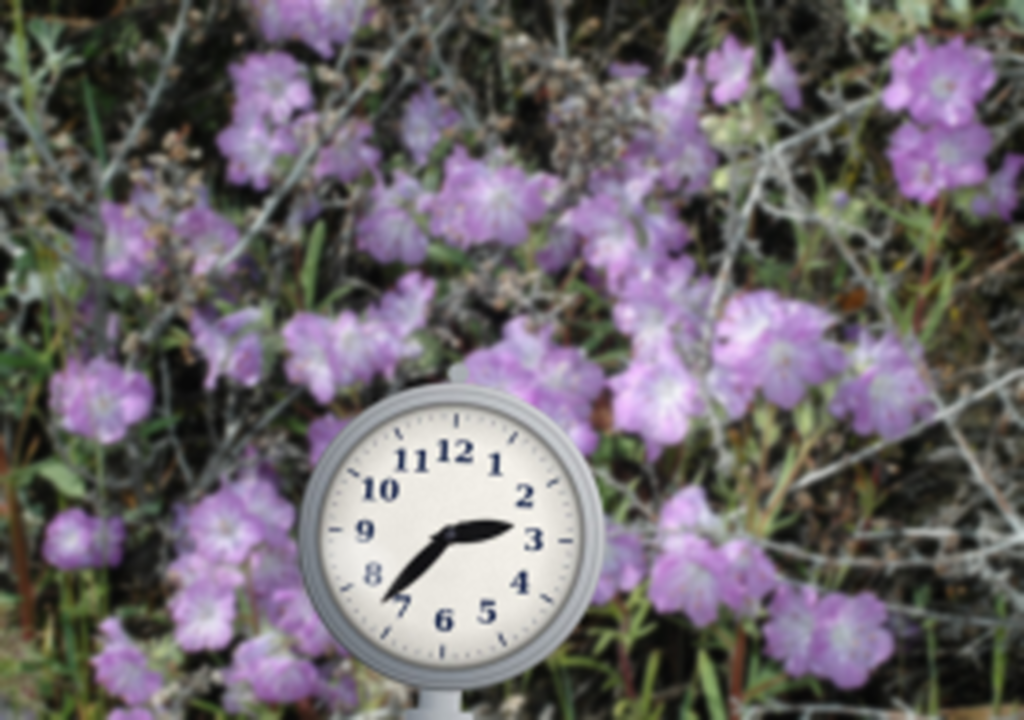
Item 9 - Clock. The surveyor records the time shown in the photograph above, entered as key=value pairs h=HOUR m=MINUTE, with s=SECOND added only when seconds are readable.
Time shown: h=2 m=37
